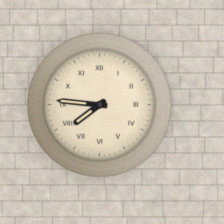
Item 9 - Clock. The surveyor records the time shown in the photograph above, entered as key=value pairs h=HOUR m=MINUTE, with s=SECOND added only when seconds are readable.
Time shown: h=7 m=46
